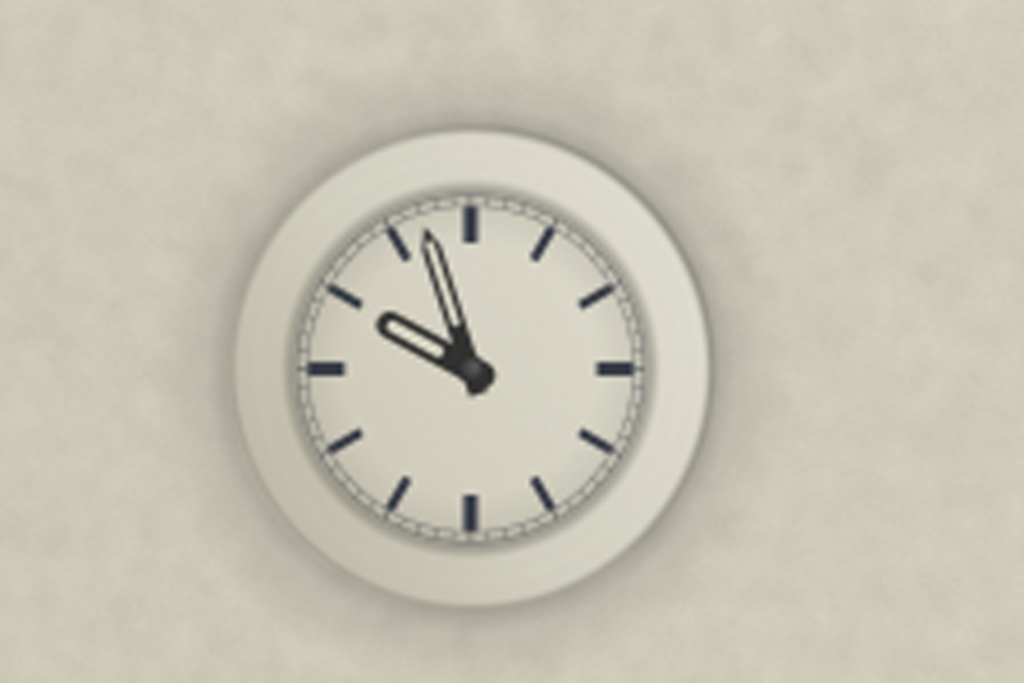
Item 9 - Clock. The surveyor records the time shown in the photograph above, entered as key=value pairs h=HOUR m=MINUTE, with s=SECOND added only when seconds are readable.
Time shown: h=9 m=57
